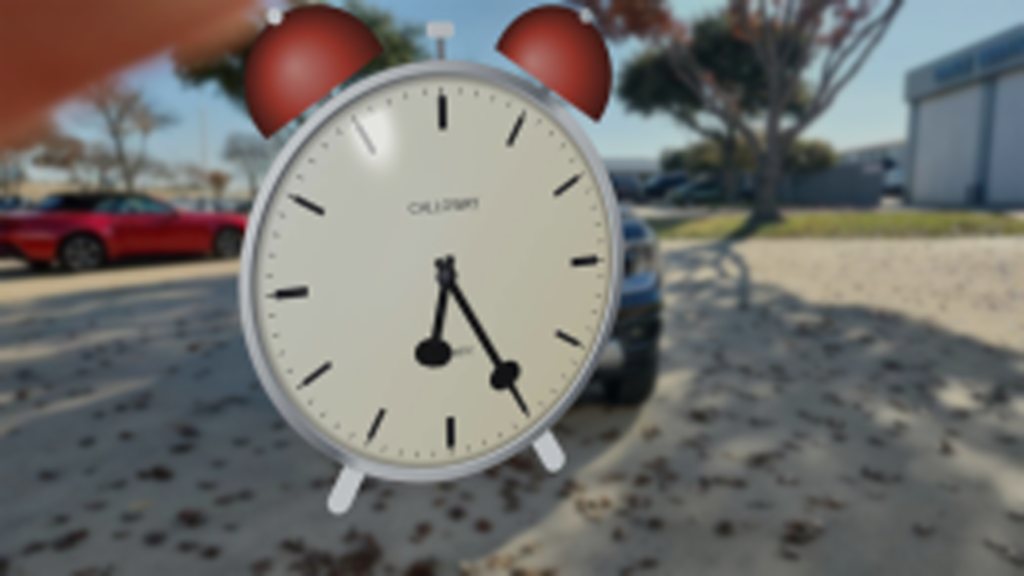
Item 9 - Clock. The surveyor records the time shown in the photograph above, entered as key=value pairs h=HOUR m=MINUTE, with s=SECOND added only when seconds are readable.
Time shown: h=6 m=25
